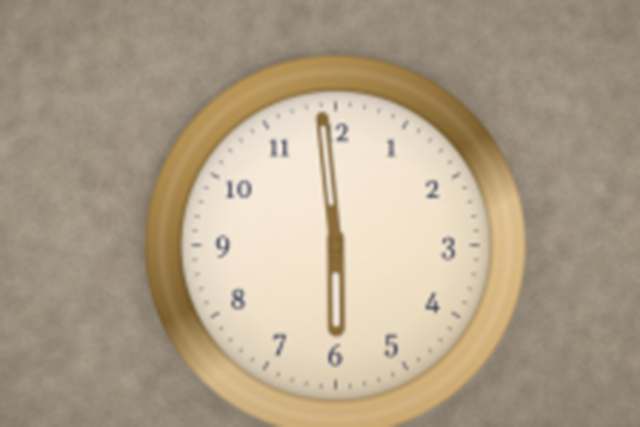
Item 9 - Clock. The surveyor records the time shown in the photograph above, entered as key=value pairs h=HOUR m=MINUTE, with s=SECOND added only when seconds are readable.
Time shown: h=5 m=59
